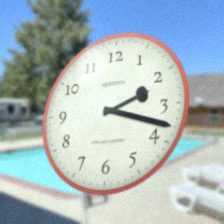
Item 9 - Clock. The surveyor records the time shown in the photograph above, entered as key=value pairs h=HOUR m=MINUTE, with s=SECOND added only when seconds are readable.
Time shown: h=2 m=18
